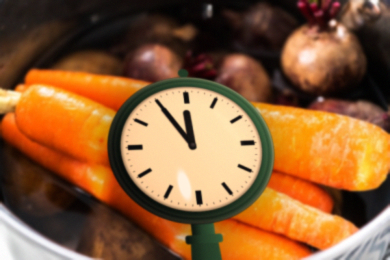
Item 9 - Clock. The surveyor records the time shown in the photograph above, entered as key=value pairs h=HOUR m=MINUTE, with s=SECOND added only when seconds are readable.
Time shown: h=11 m=55
